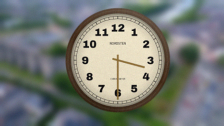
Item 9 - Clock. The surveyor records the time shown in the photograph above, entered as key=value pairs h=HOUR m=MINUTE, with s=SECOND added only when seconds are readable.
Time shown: h=3 m=30
